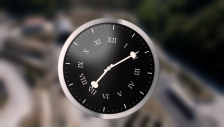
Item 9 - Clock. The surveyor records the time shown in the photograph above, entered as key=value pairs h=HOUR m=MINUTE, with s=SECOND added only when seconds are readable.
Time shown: h=7 m=9
